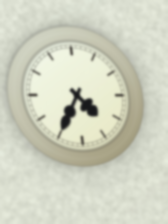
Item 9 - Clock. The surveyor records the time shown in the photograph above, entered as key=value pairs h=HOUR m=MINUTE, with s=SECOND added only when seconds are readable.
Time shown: h=4 m=35
